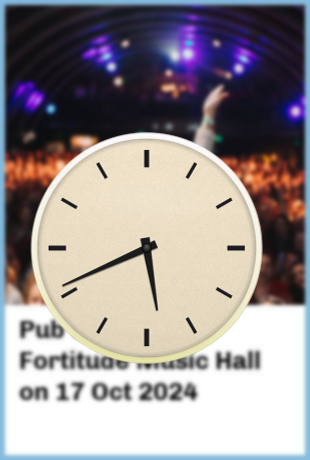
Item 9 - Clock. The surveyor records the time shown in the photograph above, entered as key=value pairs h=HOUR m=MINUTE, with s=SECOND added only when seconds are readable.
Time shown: h=5 m=41
